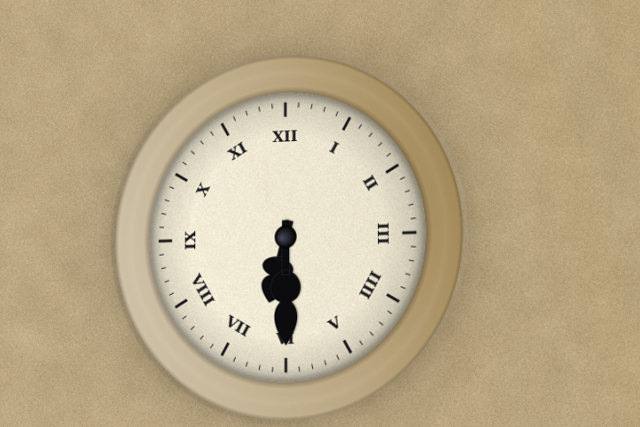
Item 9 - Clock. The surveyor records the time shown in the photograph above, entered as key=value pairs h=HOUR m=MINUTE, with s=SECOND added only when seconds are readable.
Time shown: h=6 m=30
